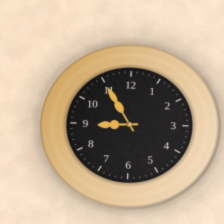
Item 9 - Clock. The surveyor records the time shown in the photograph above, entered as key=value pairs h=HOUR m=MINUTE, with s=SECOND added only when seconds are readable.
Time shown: h=8 m=55
